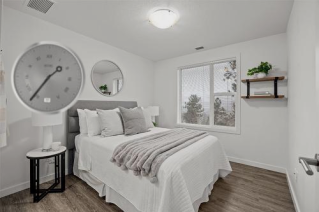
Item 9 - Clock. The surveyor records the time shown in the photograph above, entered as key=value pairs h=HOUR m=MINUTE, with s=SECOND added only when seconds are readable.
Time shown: h=1 m=36
